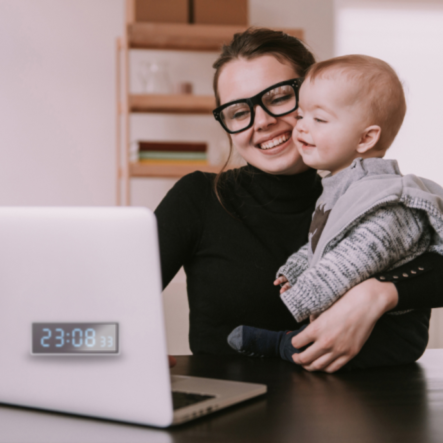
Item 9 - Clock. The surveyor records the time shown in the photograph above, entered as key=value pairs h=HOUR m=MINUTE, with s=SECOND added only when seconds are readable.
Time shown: h=23 m=8
